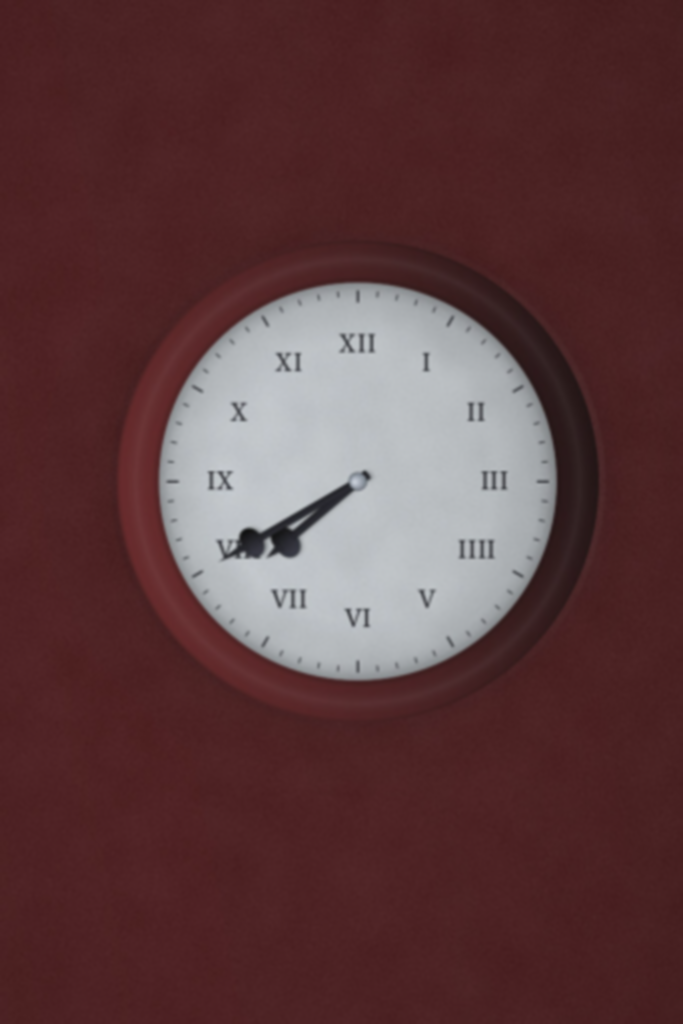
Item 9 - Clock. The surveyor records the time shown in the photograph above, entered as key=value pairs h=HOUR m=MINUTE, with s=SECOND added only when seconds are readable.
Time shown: h=7 m=40
